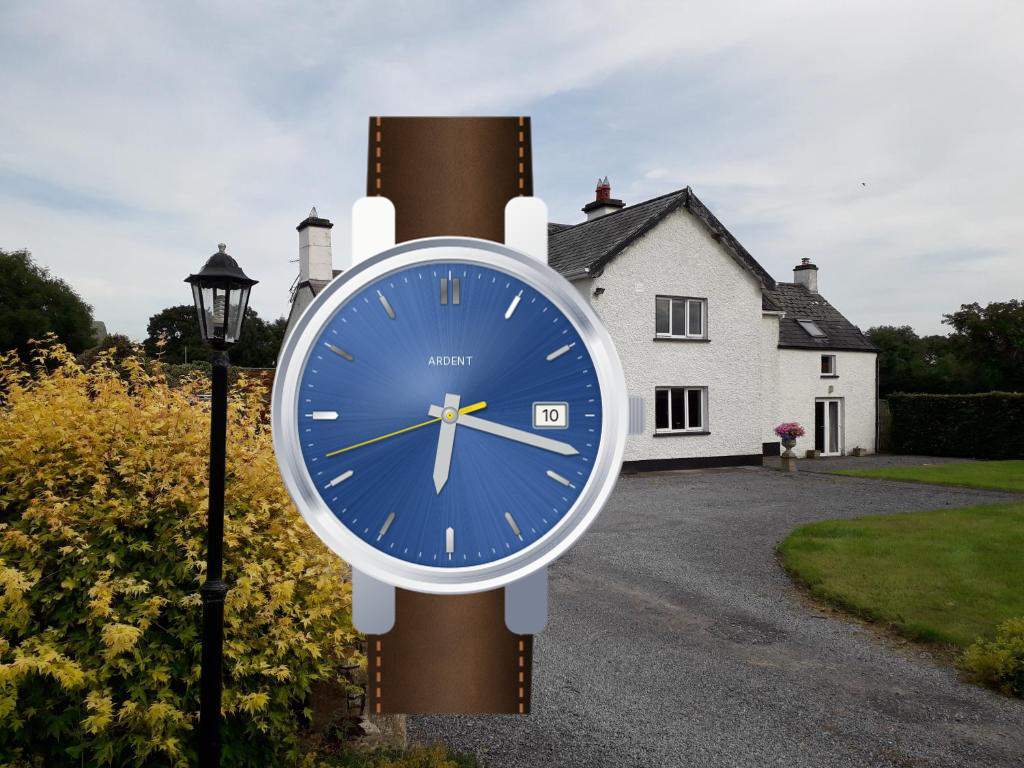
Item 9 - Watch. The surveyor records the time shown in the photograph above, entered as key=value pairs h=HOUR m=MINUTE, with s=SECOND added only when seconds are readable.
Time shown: h=6 m=17 s=42
